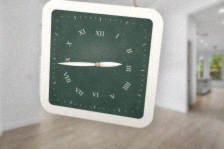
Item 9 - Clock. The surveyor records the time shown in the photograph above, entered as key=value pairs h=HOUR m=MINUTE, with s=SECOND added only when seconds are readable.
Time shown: h=2 m=44
